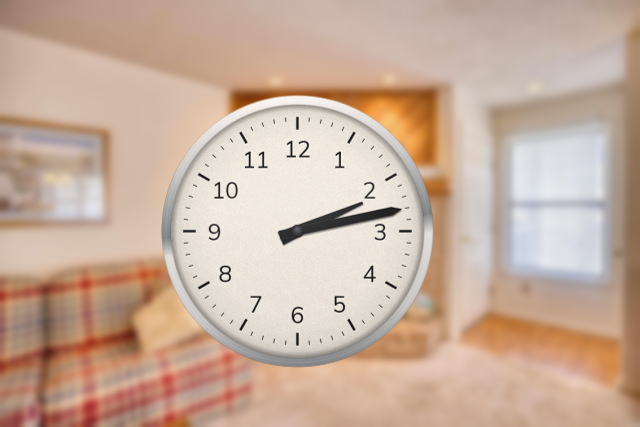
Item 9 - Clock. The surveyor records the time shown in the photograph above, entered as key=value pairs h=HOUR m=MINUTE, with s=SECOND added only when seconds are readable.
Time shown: h=2 m=13
